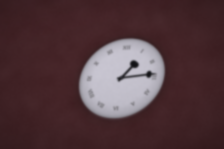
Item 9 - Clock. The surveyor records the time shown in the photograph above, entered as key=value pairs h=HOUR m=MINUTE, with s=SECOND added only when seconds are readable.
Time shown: h=1 m=14
